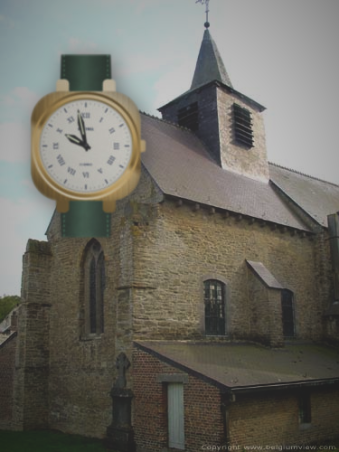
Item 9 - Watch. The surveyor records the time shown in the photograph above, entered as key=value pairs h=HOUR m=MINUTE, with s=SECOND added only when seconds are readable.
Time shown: h=9 m=58
